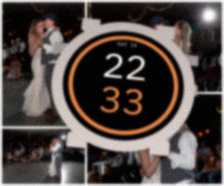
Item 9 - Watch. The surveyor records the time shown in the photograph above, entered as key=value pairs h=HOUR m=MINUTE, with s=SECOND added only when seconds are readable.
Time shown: h=22 m=33
